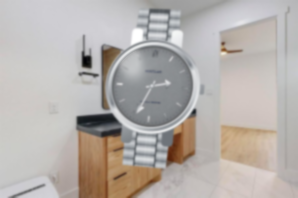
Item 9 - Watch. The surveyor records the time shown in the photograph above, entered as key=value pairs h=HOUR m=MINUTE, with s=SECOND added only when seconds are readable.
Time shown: h=2 m=34
